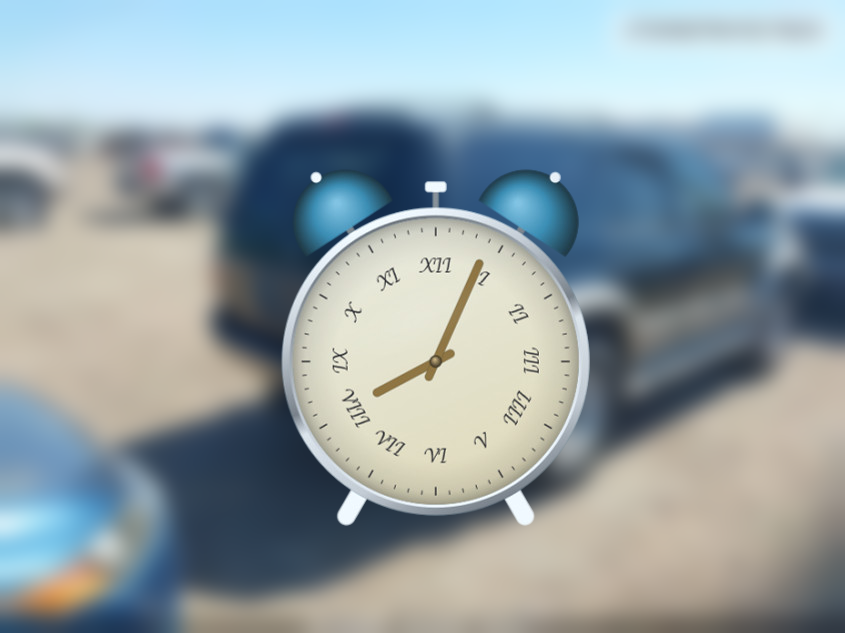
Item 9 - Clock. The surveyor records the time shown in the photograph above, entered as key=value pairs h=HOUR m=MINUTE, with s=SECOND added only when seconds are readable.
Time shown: h=8 m=4
